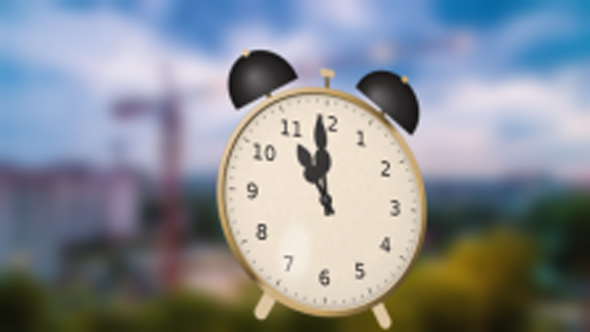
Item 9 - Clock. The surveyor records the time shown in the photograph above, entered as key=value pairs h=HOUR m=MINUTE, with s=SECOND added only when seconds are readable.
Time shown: h=10 m=59
